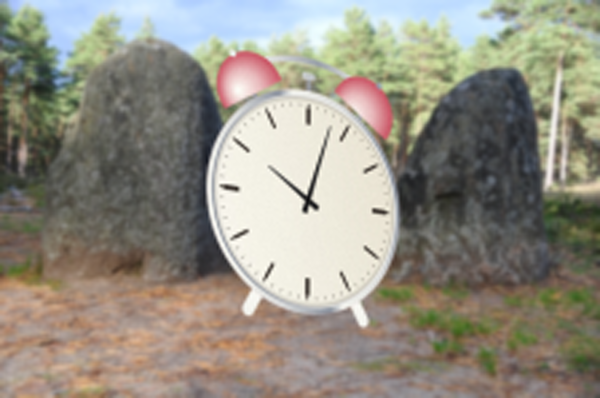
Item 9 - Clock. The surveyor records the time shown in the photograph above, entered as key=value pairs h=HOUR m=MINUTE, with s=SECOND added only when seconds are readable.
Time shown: h=10 m=3
